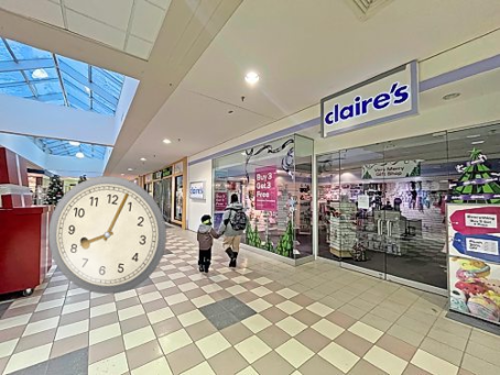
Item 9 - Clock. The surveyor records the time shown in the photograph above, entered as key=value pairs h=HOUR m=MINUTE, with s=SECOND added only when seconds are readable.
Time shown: h=8 m=3
